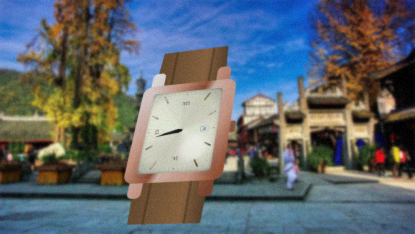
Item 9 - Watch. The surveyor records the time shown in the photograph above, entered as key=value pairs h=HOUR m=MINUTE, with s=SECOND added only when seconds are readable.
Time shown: h=8 m=43
